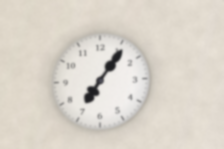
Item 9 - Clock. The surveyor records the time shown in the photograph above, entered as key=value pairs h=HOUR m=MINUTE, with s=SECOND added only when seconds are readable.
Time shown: h=7 m=6
